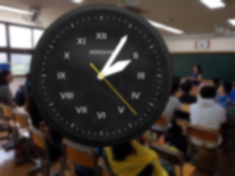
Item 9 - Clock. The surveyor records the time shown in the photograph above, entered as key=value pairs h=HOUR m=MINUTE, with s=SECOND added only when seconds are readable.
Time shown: h=2 m=5 s=23
